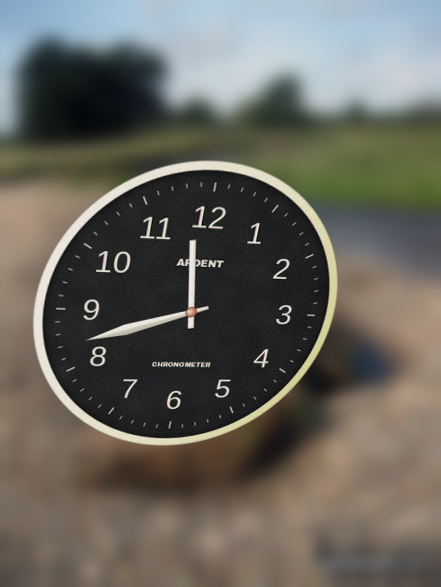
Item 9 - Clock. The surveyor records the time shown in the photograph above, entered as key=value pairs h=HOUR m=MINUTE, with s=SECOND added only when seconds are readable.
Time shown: h=11 m=42
